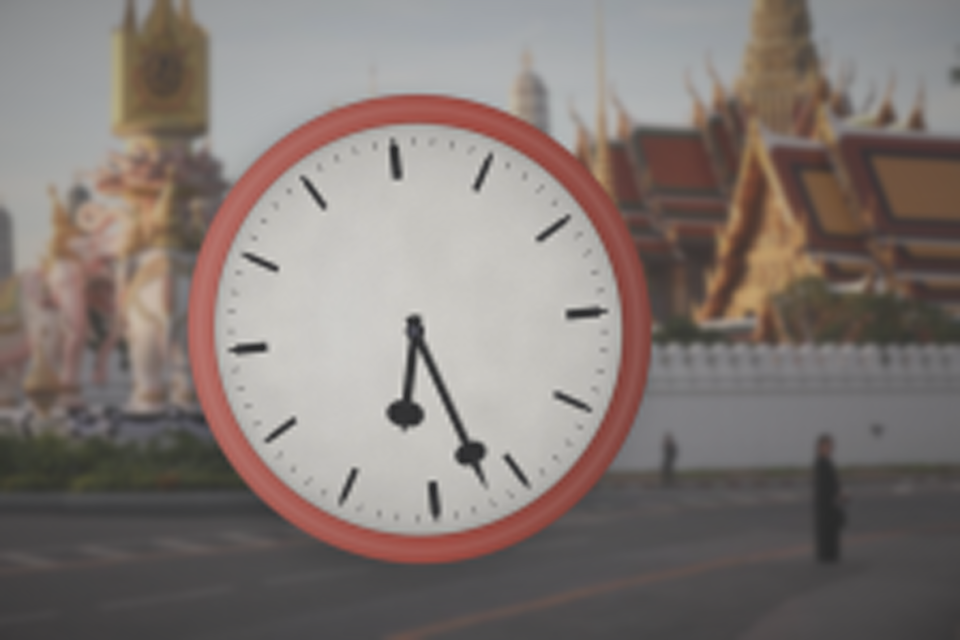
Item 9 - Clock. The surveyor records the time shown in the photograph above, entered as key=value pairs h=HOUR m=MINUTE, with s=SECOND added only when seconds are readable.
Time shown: h=6 m=27
